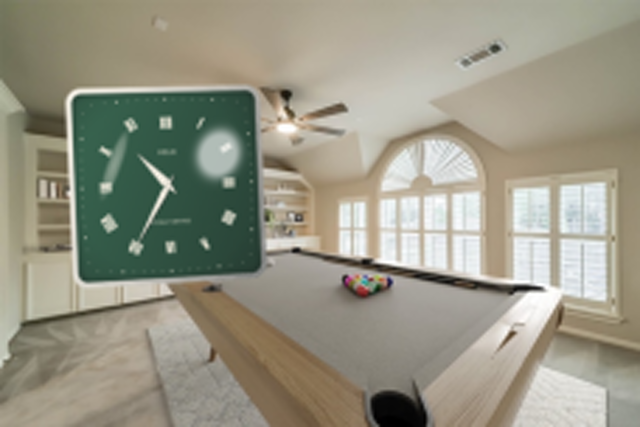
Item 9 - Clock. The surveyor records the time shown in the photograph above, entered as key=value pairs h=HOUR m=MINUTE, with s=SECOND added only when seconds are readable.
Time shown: h=10 m=35
